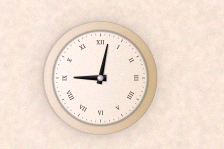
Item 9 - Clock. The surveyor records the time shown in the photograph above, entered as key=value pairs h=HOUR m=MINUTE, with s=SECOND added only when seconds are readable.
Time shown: h=9 m=2
